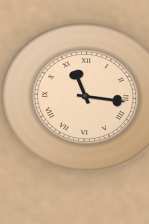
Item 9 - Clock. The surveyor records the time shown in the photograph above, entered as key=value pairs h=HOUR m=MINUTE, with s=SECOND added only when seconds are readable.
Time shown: h=11 m=16
